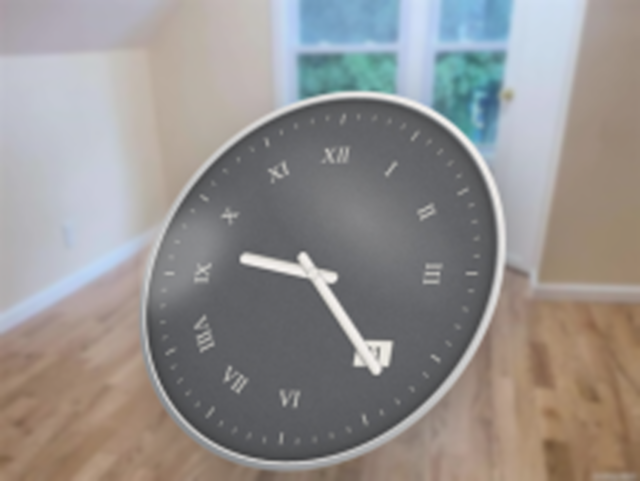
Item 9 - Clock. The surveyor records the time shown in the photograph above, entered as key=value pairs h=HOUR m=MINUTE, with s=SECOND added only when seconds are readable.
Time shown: h=9 m=23
